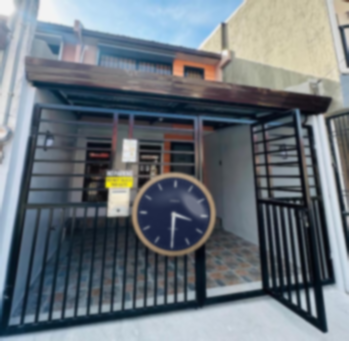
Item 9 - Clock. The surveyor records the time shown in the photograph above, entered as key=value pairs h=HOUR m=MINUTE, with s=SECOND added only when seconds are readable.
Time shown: h=3 m=30
